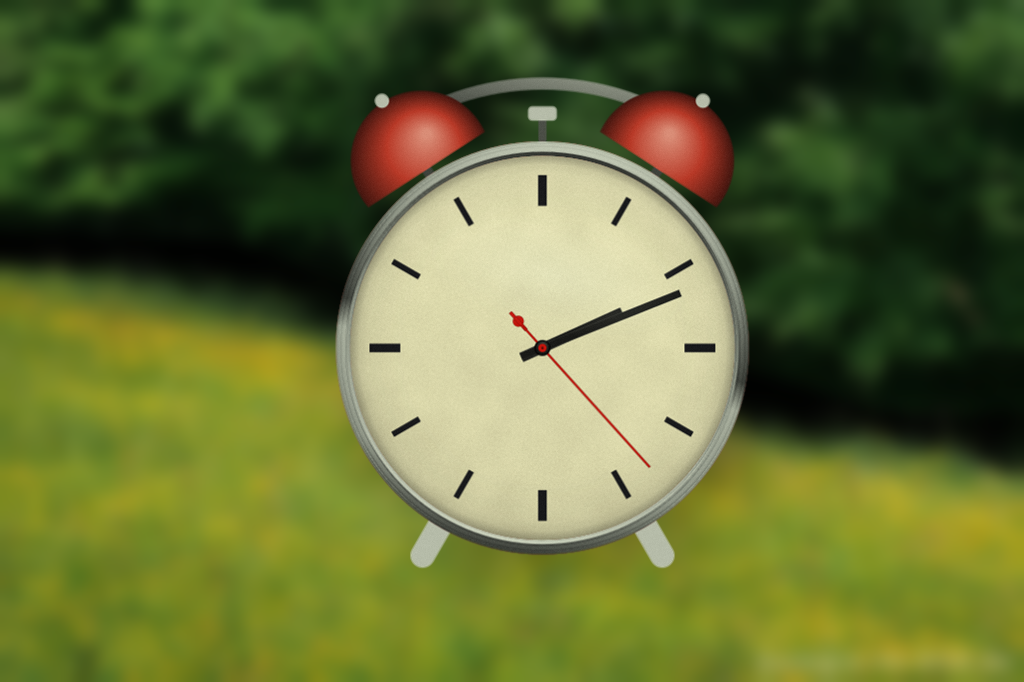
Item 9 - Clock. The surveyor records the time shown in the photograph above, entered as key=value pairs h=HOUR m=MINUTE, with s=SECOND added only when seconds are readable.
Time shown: h=2 m=11 s=23
